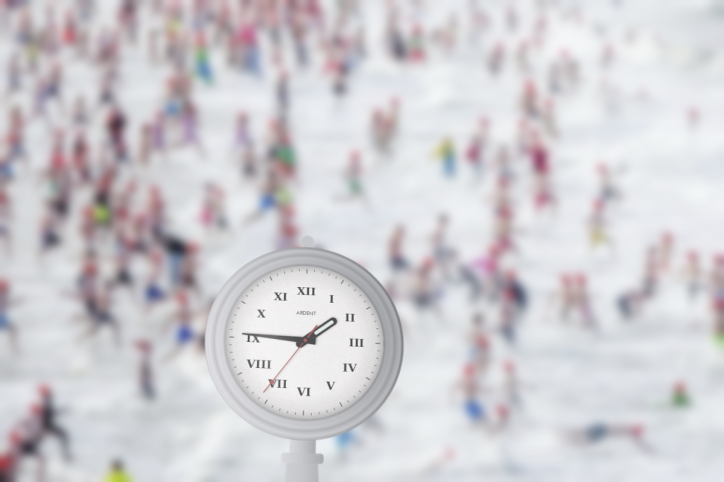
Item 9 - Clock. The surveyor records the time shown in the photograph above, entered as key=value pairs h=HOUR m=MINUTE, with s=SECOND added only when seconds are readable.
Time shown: h=1 m=45 s=36
